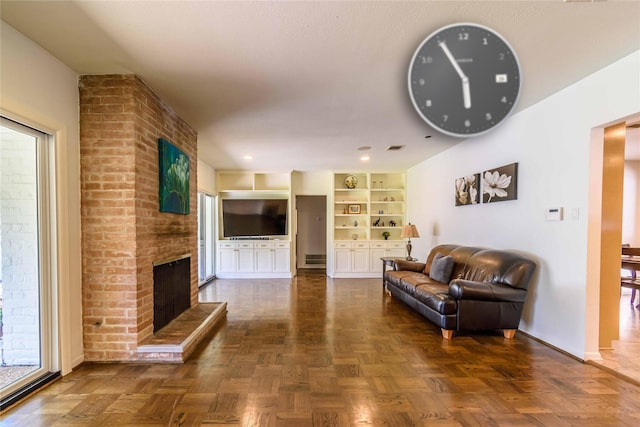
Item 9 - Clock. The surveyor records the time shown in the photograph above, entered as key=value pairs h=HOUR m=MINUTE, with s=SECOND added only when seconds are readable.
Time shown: h=5 m=55
